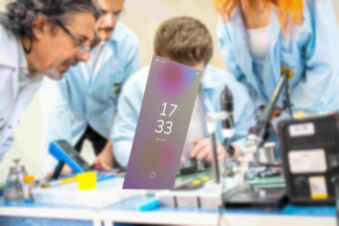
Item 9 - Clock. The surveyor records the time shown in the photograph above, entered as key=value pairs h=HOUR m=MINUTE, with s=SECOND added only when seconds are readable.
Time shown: h=17 m=33
